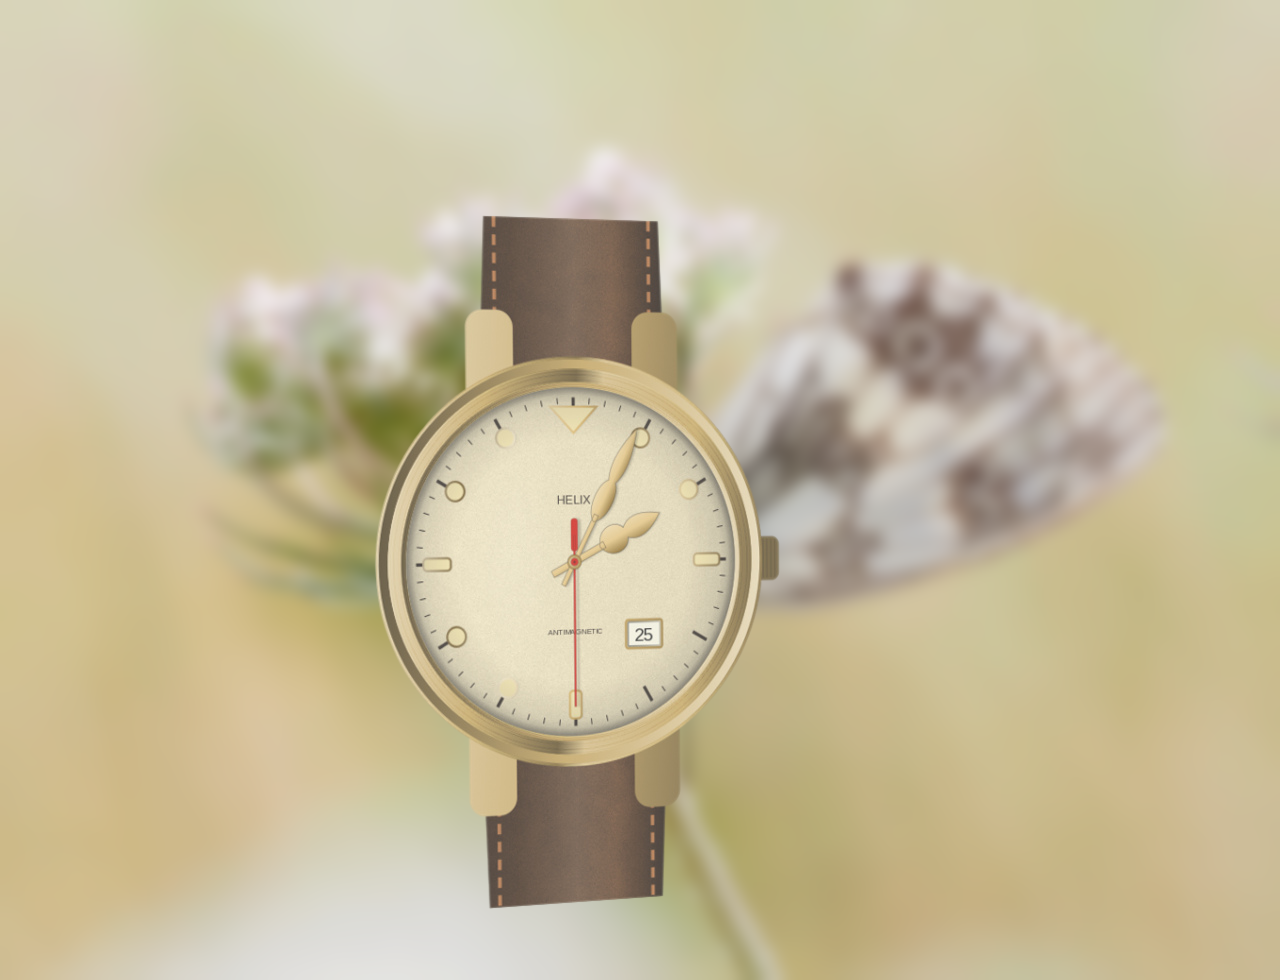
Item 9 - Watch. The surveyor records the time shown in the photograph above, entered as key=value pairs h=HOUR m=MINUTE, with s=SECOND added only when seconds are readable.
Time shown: h=2 m=4 s=30
